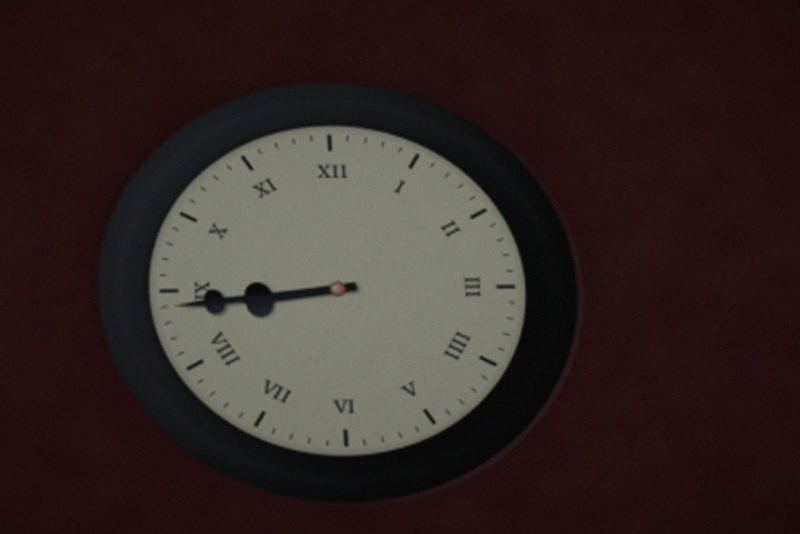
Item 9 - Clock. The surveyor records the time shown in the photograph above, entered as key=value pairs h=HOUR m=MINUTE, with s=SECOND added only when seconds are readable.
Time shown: h=8 m=44
